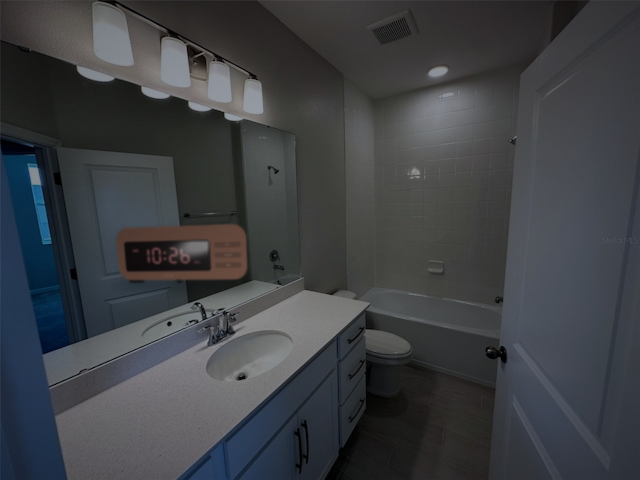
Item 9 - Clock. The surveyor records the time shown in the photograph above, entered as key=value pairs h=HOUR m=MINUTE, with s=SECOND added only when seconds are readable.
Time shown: h=10 m=26
